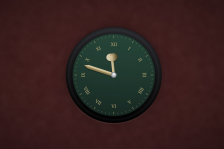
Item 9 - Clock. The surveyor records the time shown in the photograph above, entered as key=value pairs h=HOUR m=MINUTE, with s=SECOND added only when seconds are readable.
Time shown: h=11 m=48
